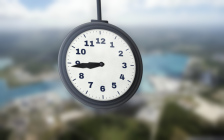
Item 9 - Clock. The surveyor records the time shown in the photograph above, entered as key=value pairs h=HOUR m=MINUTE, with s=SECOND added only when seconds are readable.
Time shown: h=8 m=44
